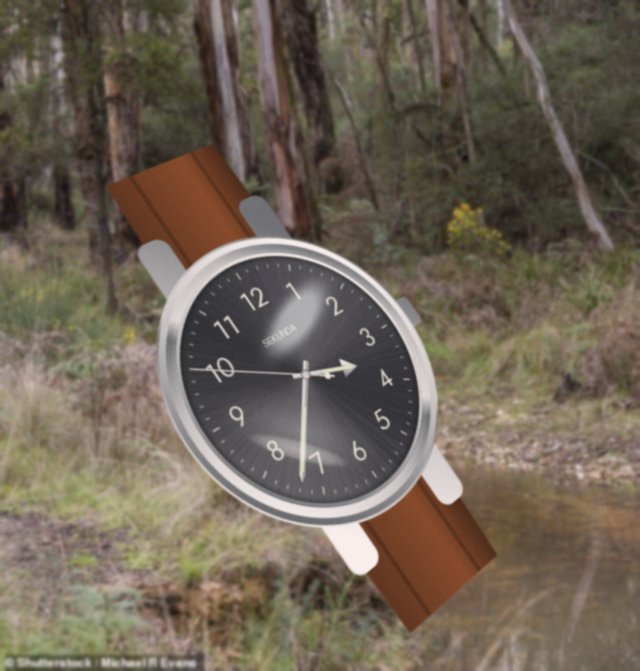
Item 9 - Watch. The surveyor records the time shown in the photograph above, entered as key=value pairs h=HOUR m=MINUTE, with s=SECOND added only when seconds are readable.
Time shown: h=3 m=36 s=50
